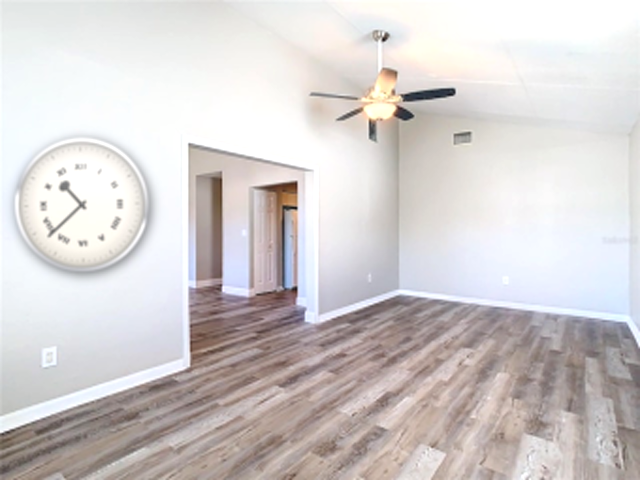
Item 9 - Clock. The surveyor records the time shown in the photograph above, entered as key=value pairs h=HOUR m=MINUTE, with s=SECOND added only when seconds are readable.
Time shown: h=10 m=38
